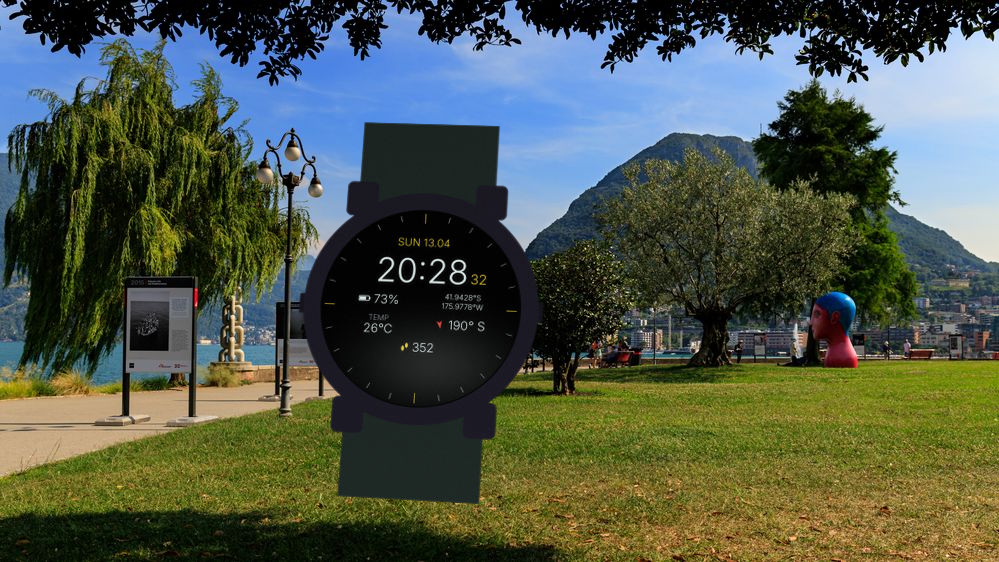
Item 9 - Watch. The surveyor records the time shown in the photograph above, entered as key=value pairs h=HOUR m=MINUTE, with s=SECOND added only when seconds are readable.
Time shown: h=20 m=28 s=32
